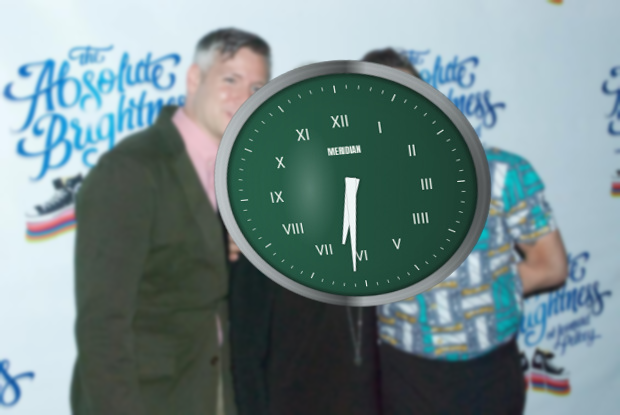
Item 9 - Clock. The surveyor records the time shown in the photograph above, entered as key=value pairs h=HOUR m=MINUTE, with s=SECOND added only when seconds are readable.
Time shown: h=6 m=31
